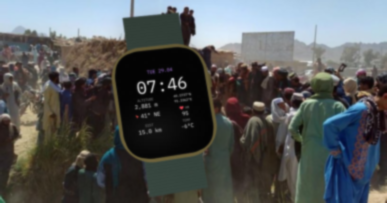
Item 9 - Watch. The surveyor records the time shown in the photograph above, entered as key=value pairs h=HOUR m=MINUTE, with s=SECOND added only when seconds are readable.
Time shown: h=7 m=46
